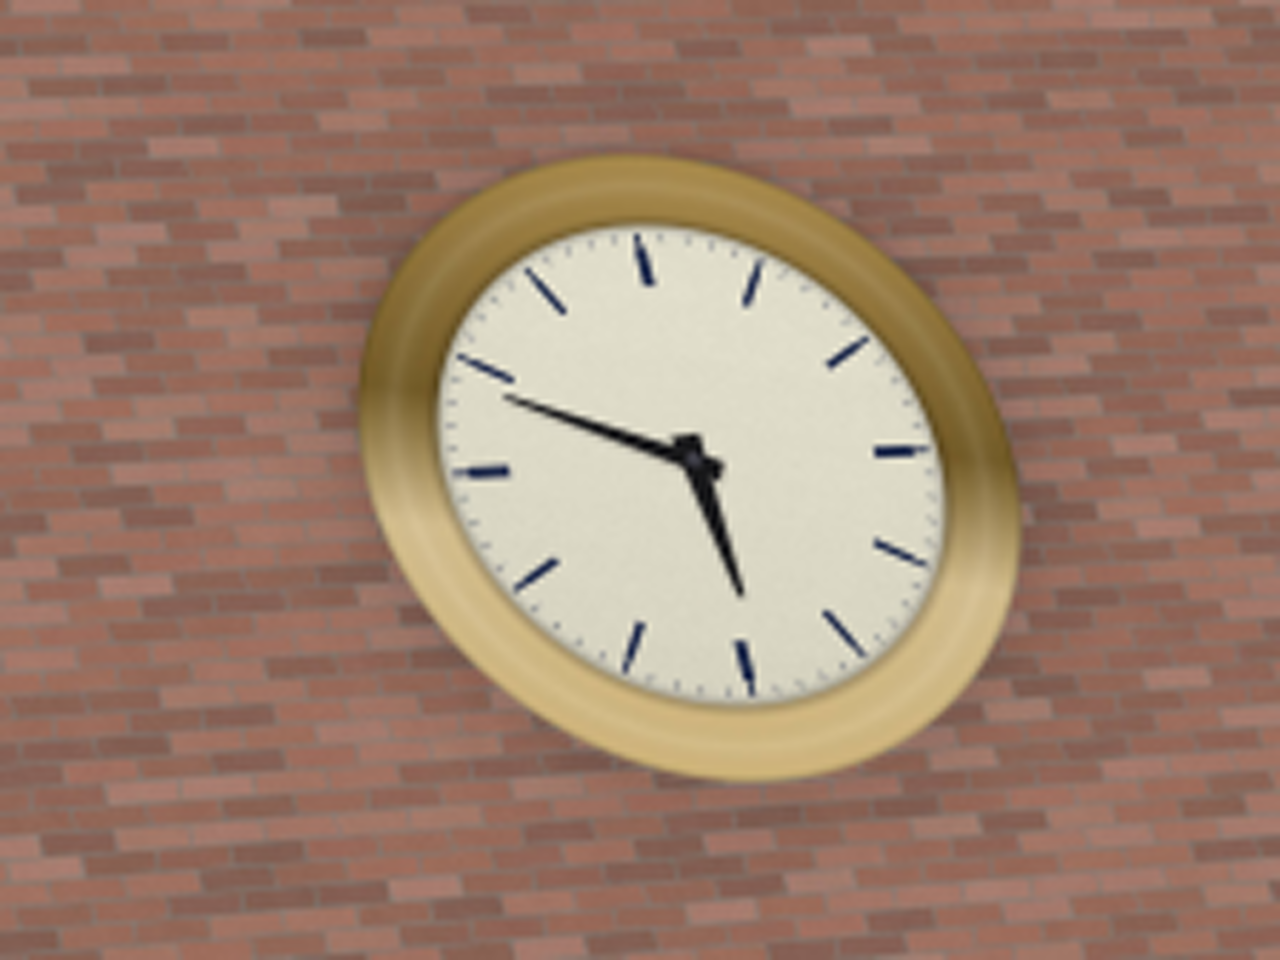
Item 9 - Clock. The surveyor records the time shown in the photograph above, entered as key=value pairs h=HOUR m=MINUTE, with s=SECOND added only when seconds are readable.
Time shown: h=5 m=49
